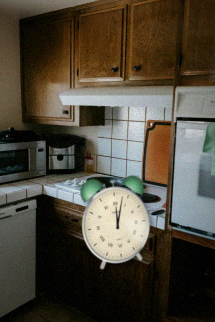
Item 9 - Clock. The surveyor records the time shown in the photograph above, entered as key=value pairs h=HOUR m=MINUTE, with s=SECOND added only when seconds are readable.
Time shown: h=12 m=3
